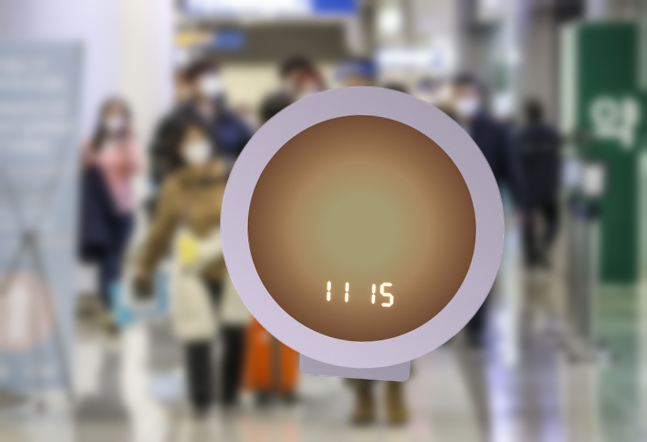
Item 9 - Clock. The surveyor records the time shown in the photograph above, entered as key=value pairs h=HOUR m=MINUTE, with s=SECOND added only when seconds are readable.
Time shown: h=11 m=15
